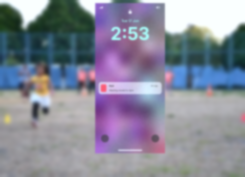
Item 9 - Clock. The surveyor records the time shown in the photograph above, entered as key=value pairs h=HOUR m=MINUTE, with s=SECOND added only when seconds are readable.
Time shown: h=2 m=53
